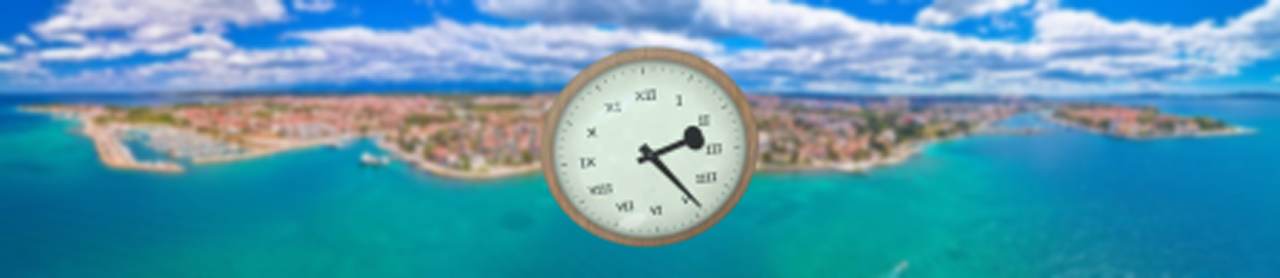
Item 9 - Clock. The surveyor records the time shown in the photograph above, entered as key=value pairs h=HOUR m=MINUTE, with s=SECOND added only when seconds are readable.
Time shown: h=2 m=24
